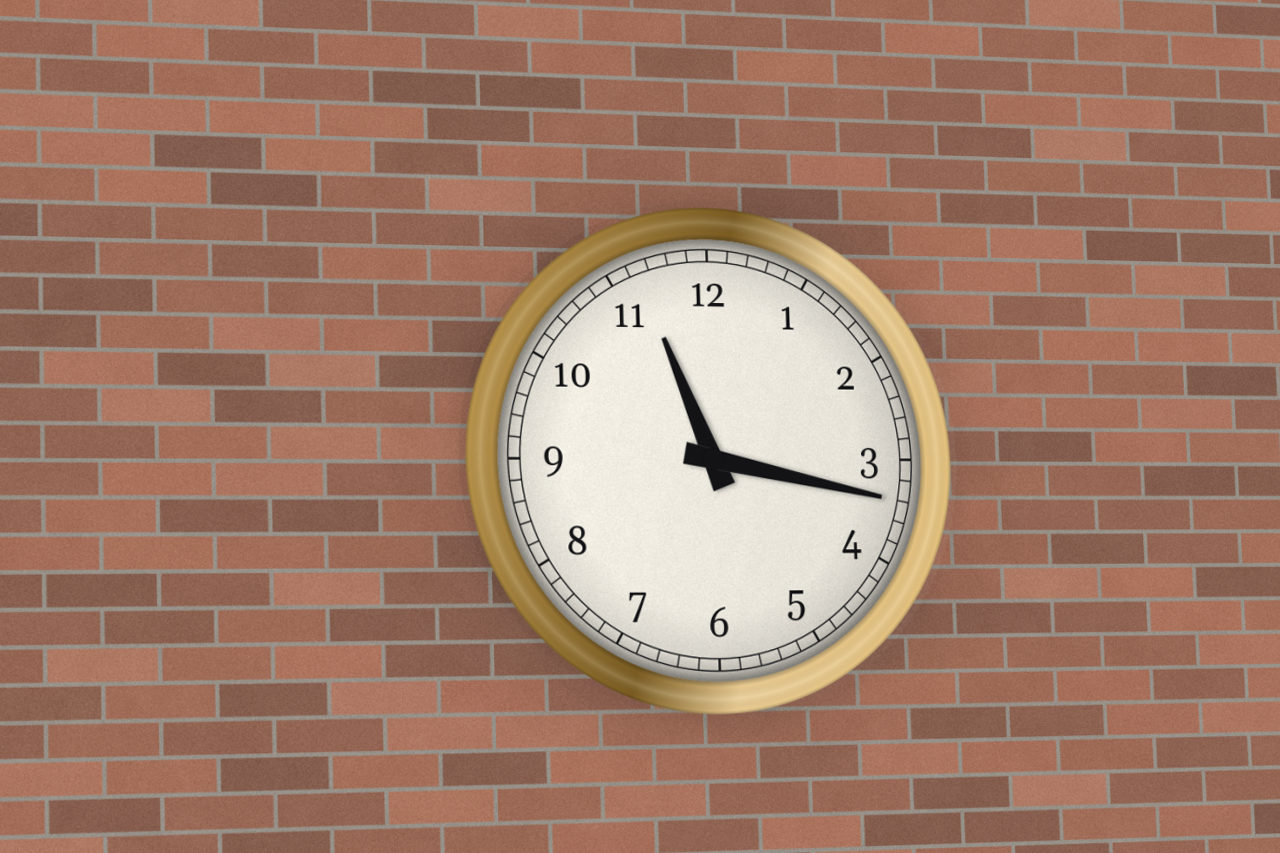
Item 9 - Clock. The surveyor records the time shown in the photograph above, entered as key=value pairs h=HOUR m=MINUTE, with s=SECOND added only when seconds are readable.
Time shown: h=11 m=17
